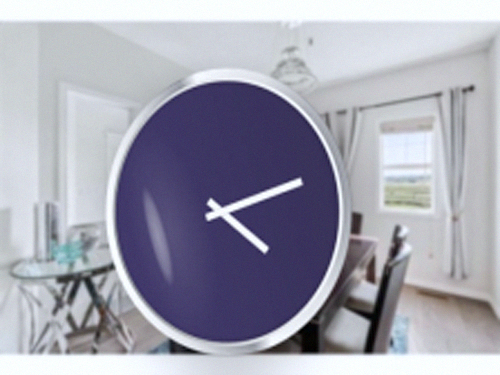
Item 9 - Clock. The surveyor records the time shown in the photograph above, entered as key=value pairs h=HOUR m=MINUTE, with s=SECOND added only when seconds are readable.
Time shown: h=4 m=12
